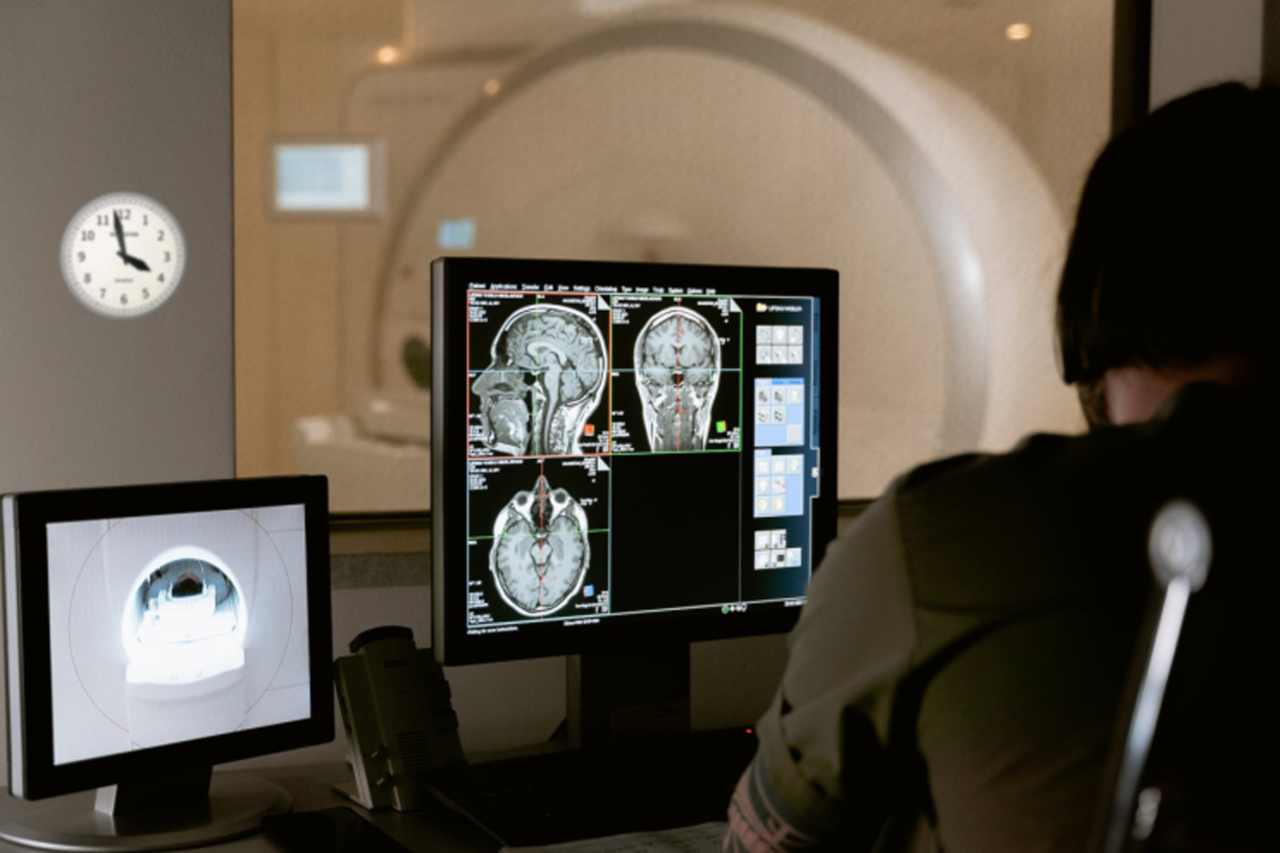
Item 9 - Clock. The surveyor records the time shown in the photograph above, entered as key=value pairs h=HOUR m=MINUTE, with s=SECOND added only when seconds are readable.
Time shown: h=3 m=58
